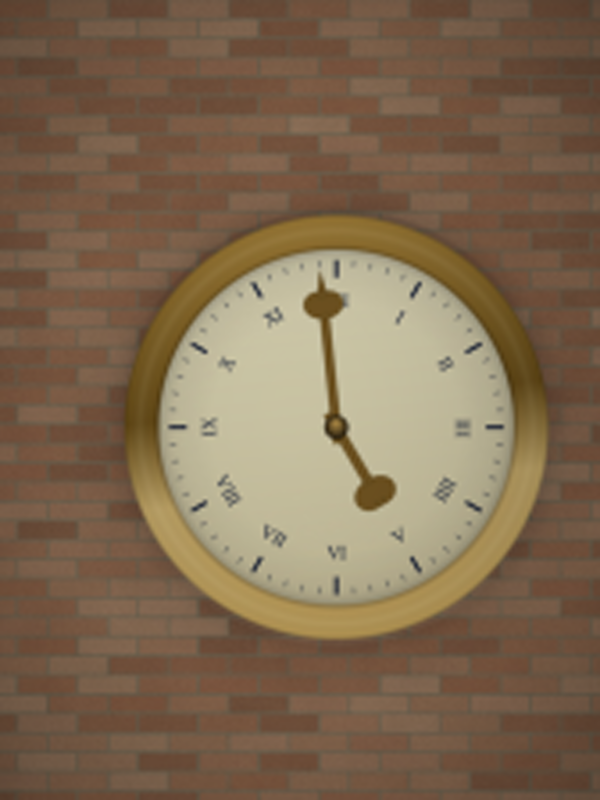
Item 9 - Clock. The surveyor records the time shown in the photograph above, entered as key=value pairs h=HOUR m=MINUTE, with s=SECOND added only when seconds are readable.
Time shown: h=4 m=59
